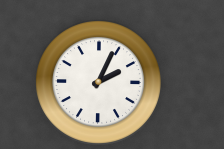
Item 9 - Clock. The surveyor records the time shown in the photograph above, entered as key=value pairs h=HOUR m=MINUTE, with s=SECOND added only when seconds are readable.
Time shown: h=2 m=4
